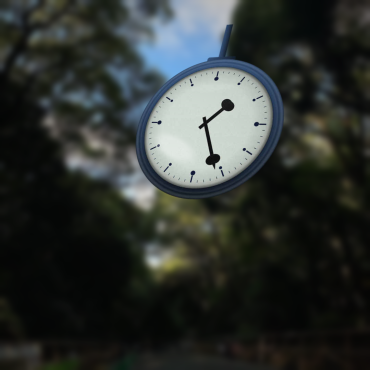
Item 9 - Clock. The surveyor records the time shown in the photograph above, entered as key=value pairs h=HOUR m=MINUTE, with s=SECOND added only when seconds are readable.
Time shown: h=1 m=26
